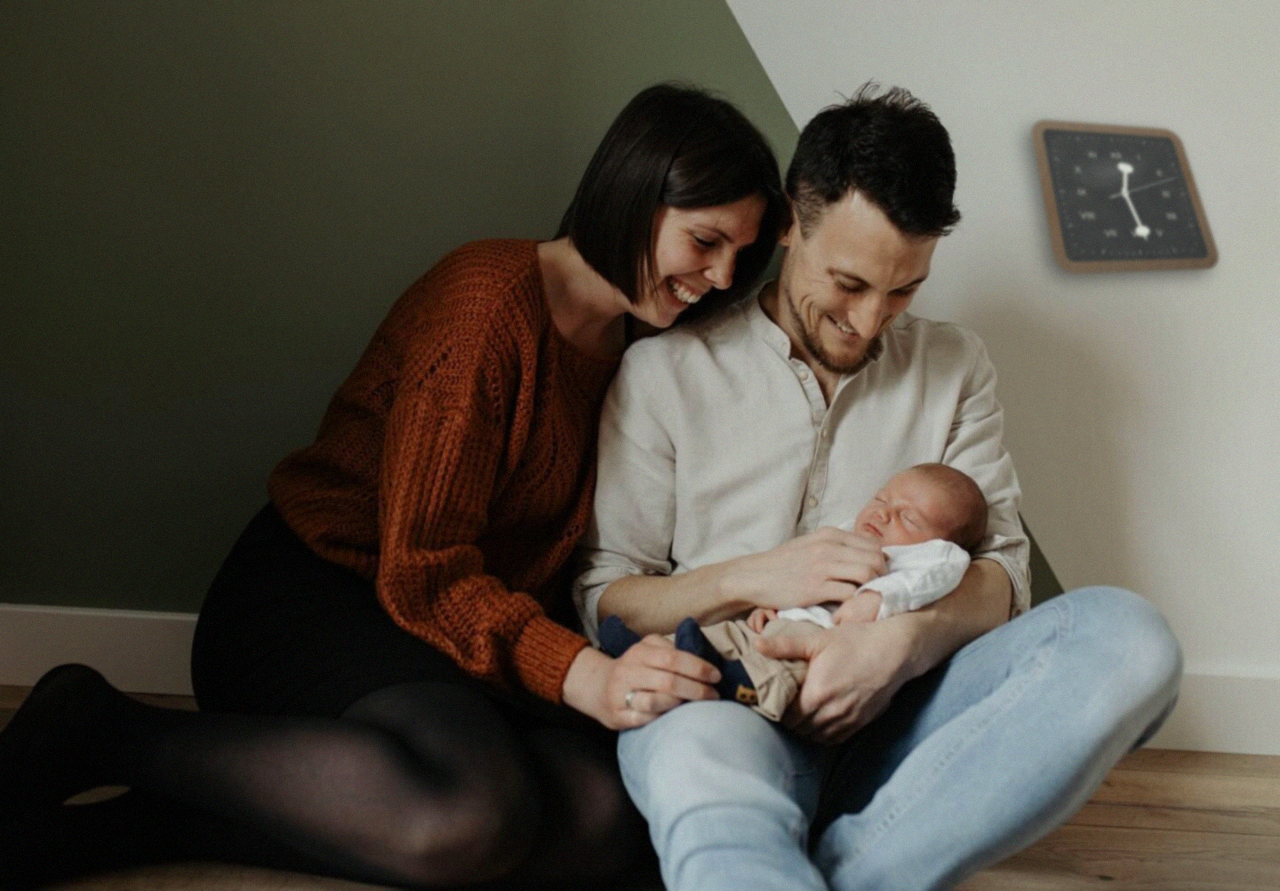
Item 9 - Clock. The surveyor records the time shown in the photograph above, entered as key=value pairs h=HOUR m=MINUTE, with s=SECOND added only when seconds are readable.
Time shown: h=12 m=28 s=12
